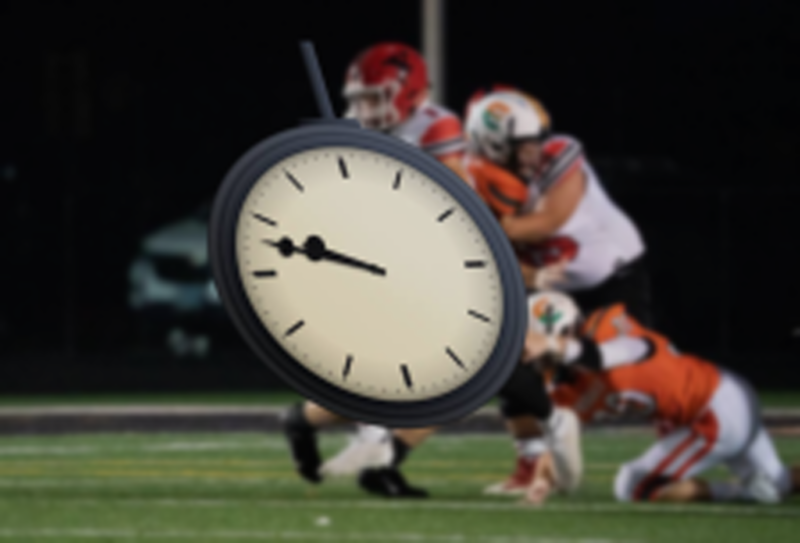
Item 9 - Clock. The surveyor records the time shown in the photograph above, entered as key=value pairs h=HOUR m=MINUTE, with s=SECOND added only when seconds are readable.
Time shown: h=9 m=48
